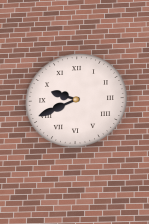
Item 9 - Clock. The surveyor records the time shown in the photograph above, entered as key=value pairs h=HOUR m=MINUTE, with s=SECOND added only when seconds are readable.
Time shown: h=9 m=41
